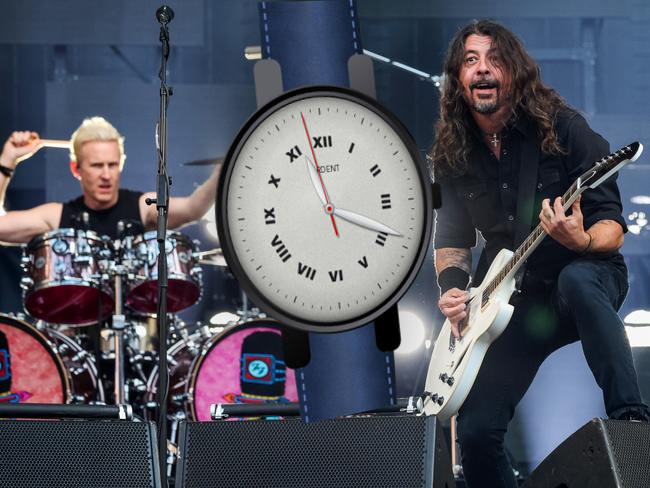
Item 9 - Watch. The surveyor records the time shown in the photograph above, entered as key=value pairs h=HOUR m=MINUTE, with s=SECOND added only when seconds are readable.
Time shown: h=11 m=18 s=58
